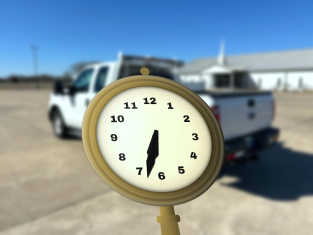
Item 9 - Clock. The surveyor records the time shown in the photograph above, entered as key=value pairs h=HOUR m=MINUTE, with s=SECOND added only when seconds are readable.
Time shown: h=6 m=33
